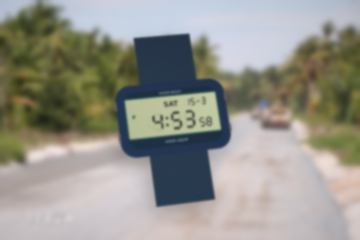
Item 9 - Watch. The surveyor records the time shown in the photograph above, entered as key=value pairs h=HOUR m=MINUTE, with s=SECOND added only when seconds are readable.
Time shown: h=4 m=53
